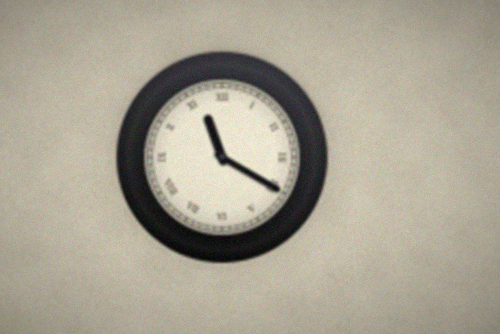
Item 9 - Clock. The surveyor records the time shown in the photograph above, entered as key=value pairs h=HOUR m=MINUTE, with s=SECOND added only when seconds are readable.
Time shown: h=11 m=20
